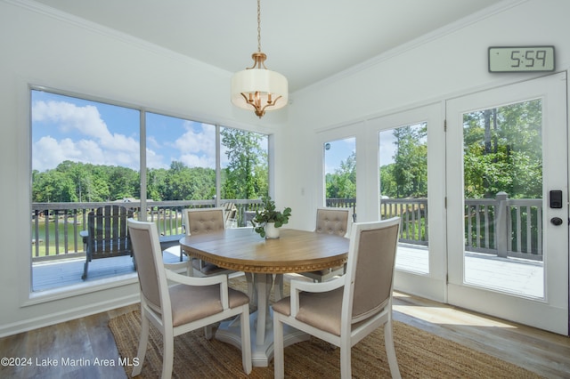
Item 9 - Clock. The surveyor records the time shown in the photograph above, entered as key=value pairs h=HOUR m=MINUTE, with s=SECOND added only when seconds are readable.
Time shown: h=5 m=59
